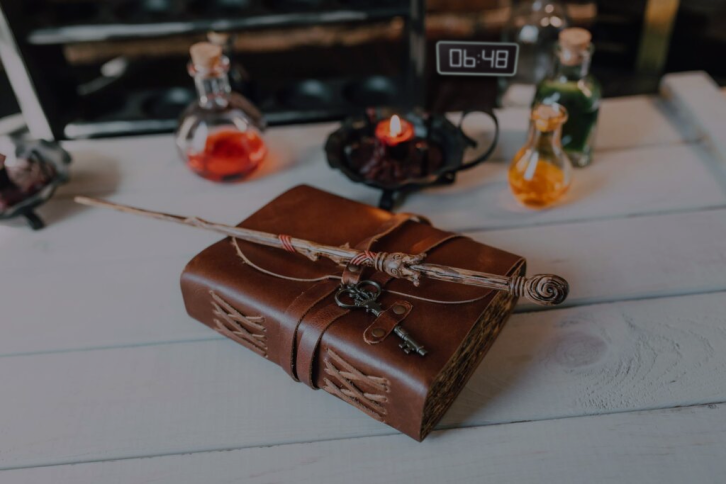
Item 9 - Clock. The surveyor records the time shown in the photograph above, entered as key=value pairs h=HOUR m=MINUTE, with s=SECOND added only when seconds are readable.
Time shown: h=6 m=48
